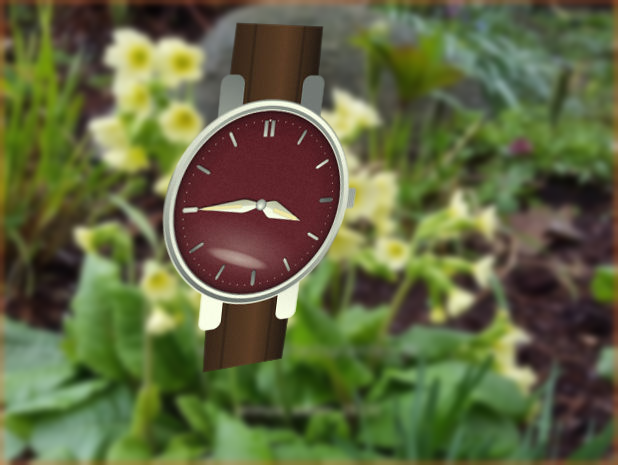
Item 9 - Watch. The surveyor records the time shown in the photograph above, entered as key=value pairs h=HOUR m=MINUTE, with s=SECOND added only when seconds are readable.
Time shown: h=3 m=45
